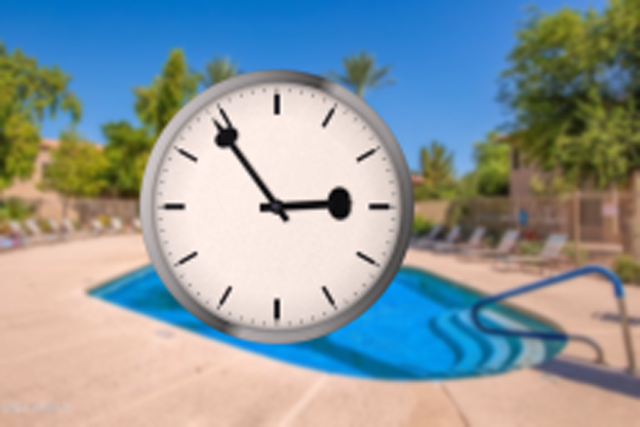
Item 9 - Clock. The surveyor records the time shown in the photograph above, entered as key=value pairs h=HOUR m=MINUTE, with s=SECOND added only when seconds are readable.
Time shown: h=2 m=54
